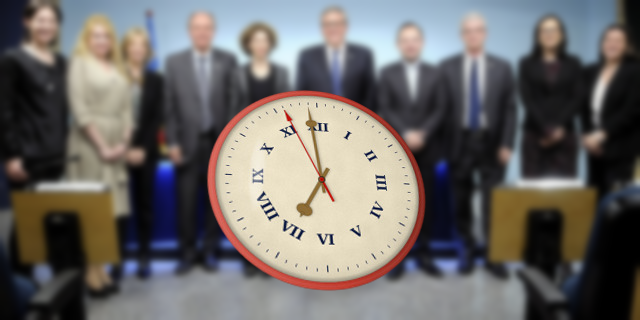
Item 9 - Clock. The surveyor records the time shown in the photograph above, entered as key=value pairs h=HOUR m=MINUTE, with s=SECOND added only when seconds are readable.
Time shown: h=6 m=58 s=56
